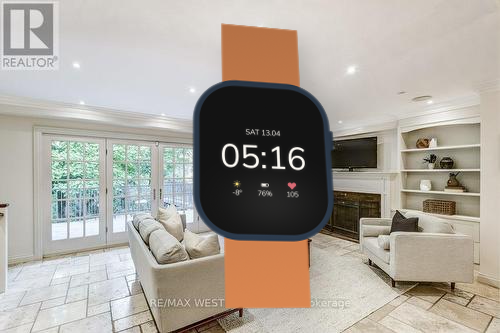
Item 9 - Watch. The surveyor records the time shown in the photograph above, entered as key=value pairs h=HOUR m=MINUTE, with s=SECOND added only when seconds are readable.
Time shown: h=5 m=16
